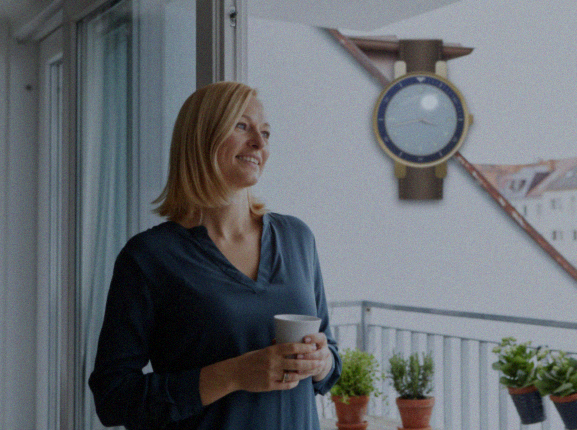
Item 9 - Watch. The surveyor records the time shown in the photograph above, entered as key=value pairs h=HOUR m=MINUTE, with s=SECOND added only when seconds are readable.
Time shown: h=3 m=43
